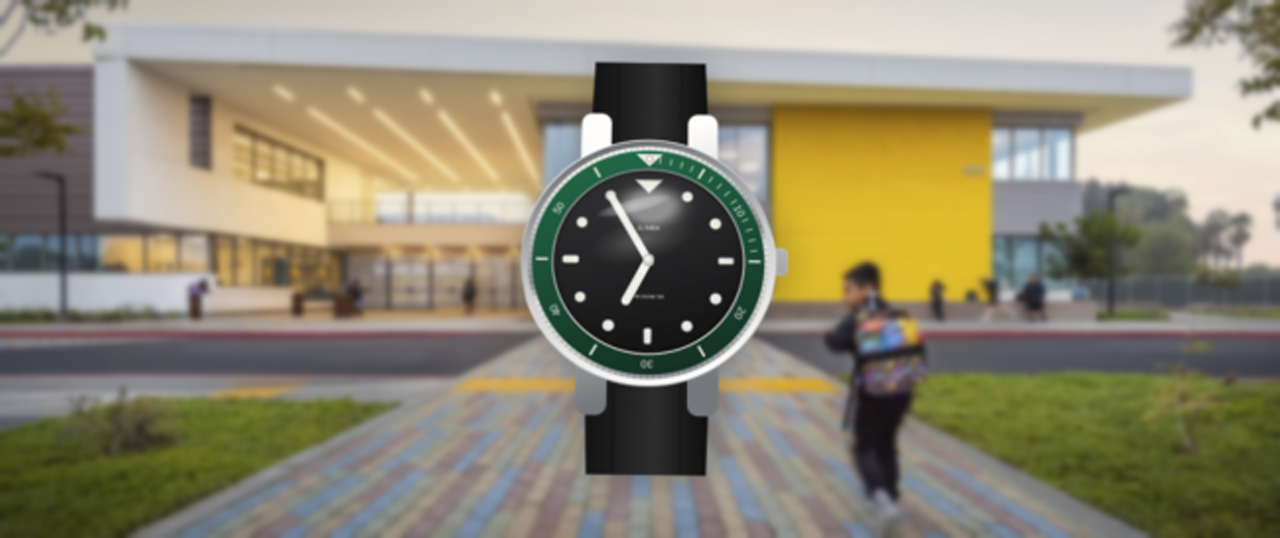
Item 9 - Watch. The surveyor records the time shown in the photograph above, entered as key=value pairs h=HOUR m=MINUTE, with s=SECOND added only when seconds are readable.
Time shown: h=6 m=55
